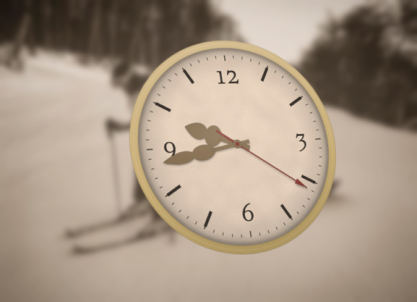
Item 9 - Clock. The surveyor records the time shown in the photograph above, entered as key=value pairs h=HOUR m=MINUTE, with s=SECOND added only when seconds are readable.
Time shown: h=9 m=43 s=21
